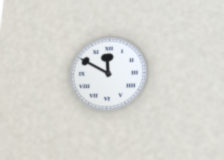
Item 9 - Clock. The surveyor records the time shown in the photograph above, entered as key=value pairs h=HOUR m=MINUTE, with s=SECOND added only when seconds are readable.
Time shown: h=11 m=50
